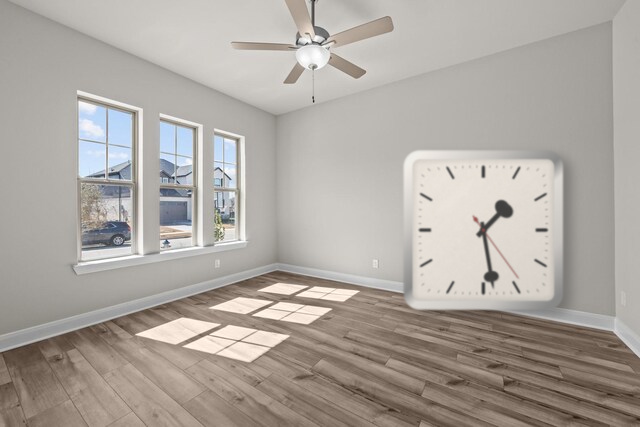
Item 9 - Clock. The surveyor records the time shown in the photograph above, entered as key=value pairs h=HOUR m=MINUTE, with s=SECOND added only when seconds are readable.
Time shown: h=1 m=28 s=24
